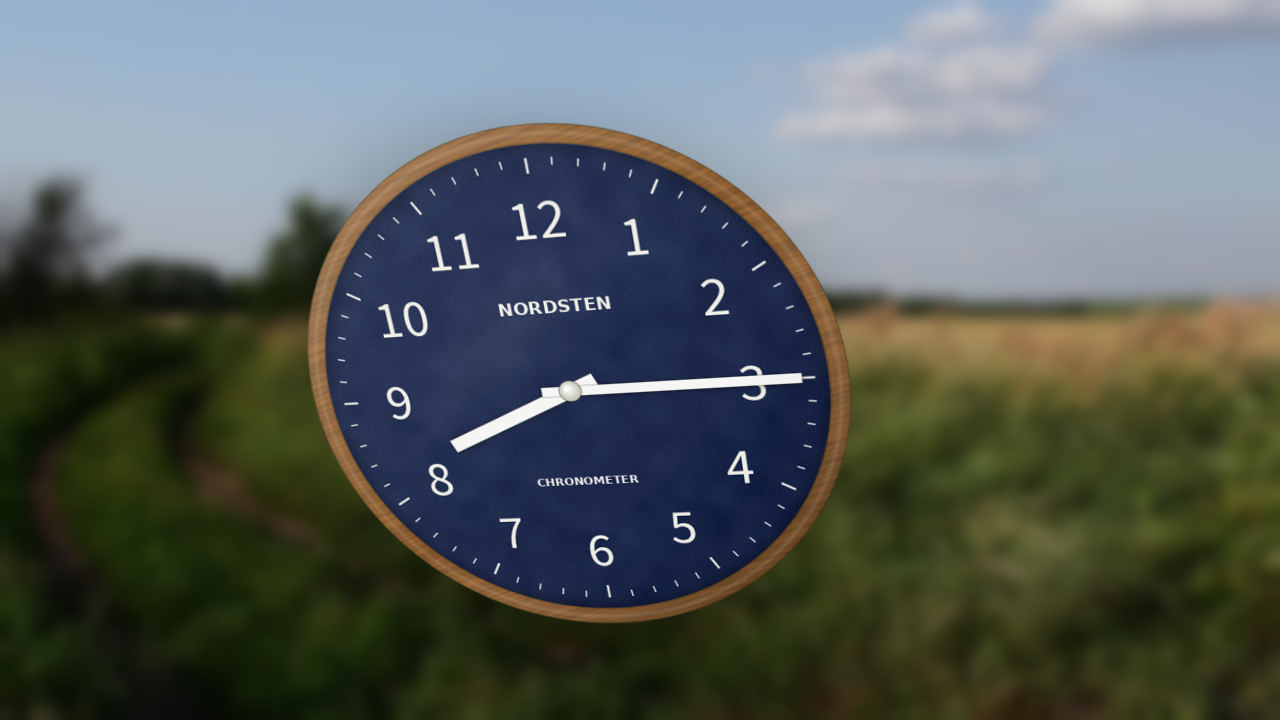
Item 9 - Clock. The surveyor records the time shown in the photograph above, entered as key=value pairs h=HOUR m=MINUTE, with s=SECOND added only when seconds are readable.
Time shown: h=8 m=15
